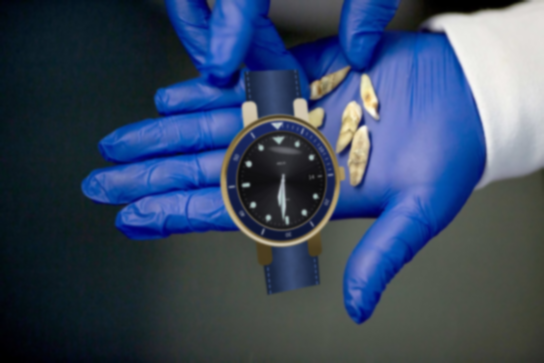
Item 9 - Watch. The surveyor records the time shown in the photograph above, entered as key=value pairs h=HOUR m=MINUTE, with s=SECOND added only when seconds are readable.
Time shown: h=6 m=31
